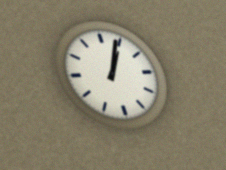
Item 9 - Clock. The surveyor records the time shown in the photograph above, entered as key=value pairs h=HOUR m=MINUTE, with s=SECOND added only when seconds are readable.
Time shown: h=1 m=4
